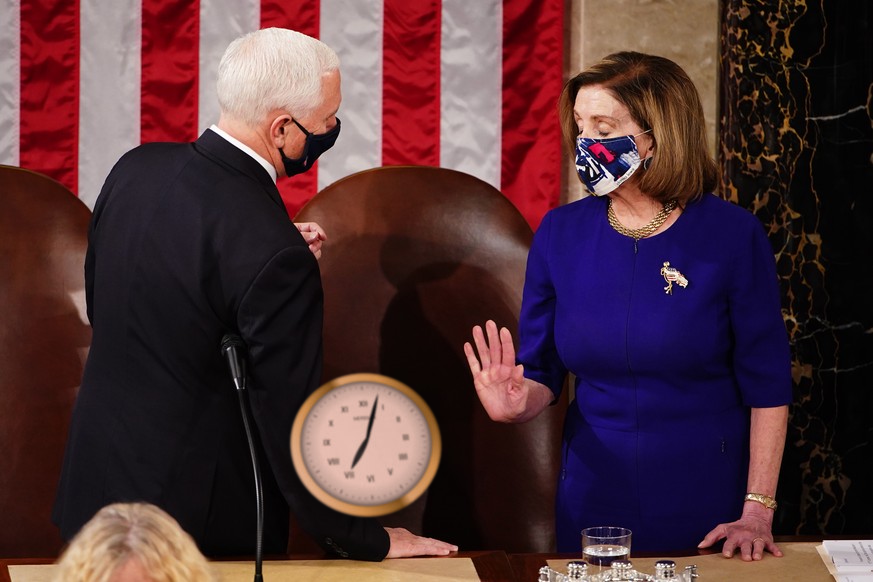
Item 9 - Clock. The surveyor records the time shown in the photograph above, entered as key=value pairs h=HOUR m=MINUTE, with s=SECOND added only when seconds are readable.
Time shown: h=7 m=3
